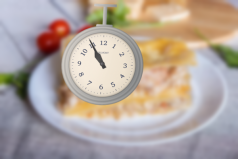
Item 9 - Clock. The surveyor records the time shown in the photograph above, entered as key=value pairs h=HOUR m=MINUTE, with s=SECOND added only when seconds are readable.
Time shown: h=10 m=55
